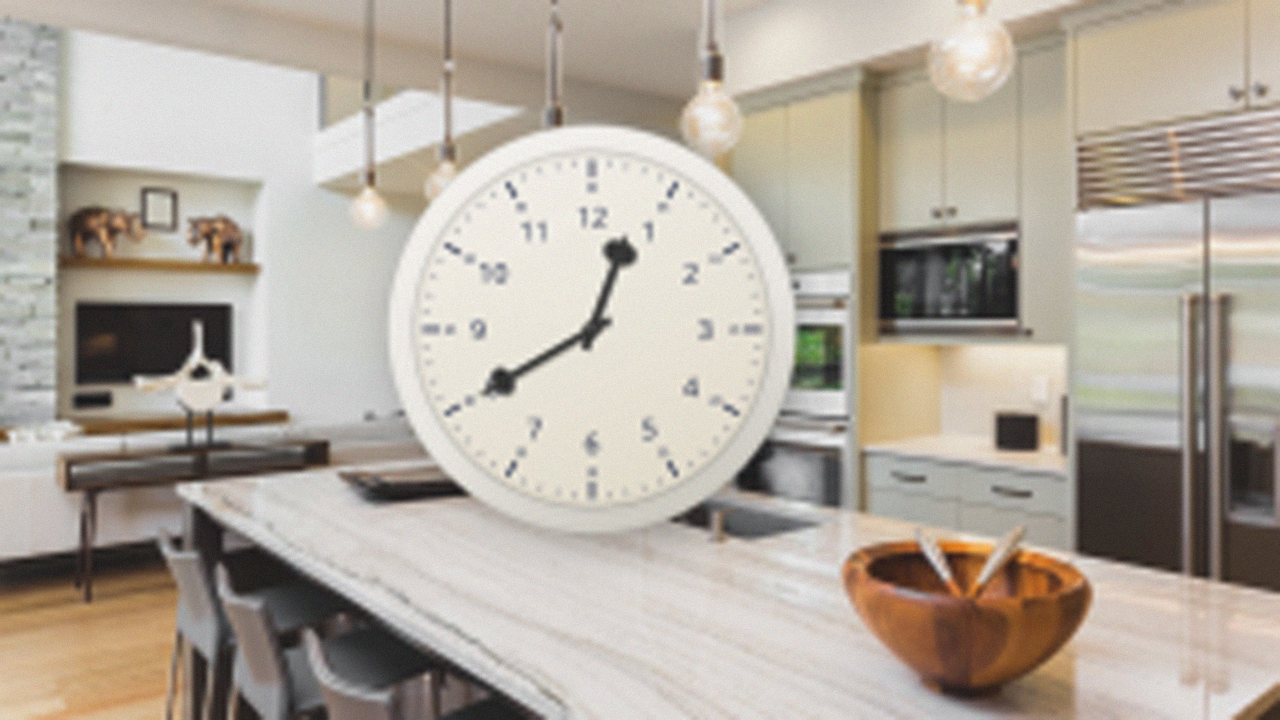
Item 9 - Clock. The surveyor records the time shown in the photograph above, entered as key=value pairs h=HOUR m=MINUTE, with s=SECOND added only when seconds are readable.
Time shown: h=12 m=40
